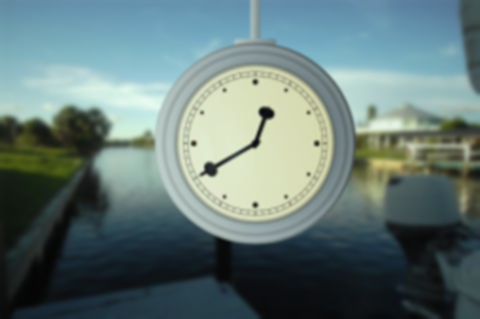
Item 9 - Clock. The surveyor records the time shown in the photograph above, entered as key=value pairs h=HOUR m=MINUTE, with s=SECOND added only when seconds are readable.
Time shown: h=12 m=40
